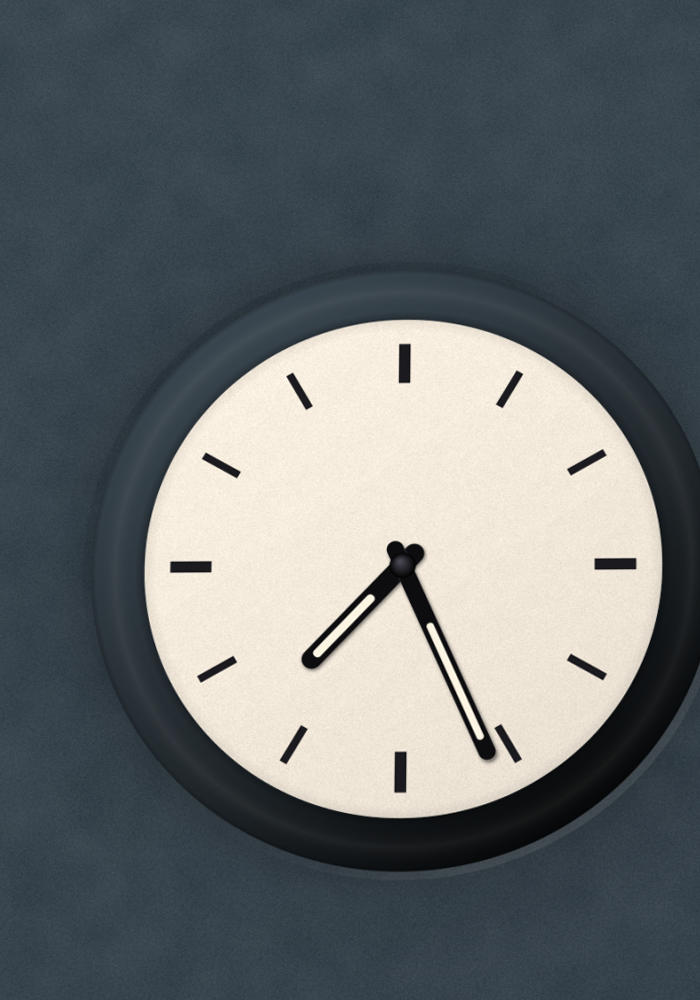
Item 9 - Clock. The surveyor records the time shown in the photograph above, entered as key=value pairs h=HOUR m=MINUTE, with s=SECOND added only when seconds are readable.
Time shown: h=7 m=26
